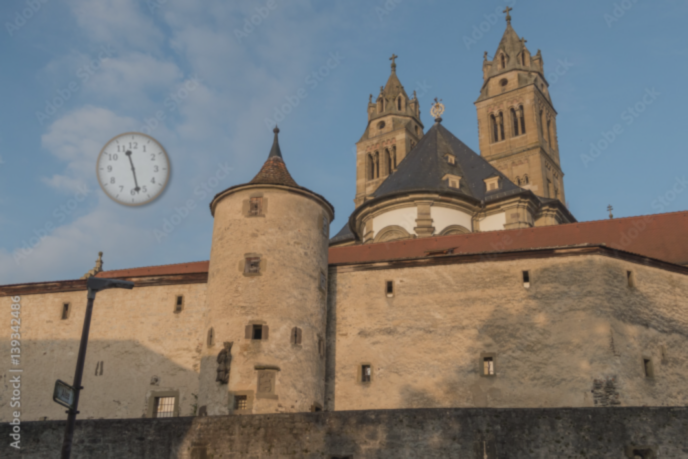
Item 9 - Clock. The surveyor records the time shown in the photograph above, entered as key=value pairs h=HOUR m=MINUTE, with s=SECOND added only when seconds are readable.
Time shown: h=11 m=28
